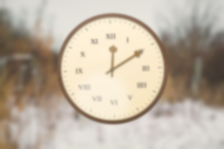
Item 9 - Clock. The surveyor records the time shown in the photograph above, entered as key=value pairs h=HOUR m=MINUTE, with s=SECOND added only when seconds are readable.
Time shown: h=12 m=10
